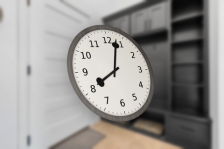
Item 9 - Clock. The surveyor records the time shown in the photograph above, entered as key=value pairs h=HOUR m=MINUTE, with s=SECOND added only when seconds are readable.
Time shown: h=8 m=3
